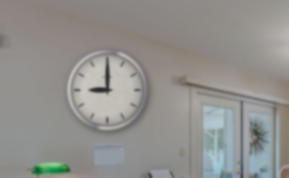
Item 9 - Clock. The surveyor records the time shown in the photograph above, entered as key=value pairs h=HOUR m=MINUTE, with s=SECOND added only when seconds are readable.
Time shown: h=9 m=0
